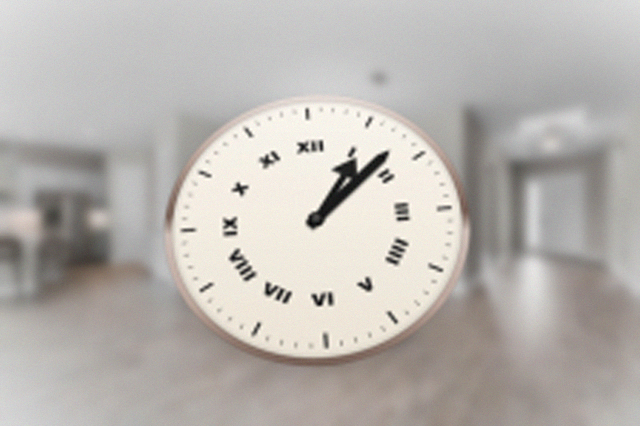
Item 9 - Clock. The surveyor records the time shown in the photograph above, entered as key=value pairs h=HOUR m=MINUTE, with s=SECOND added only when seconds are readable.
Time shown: h=1 m=8
